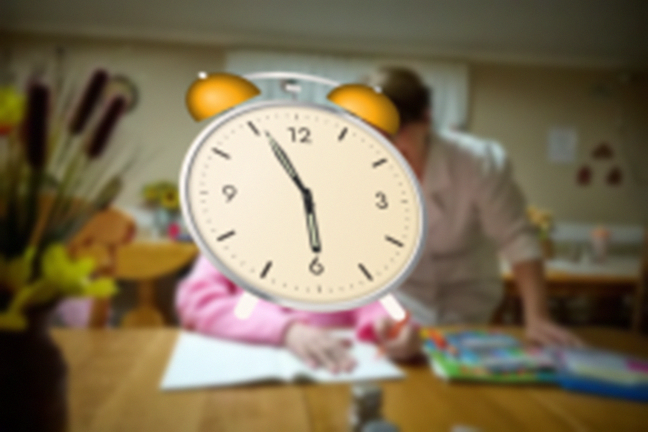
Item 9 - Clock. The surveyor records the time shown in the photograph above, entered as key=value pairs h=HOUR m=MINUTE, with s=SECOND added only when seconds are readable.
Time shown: h=5 m=56
